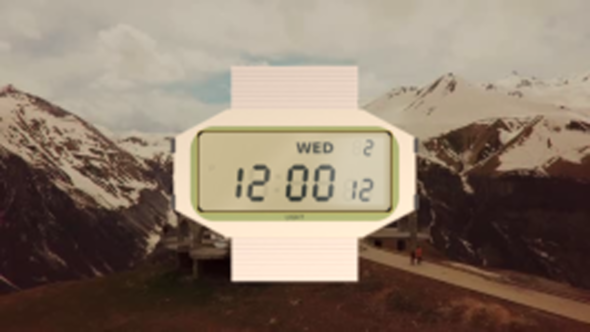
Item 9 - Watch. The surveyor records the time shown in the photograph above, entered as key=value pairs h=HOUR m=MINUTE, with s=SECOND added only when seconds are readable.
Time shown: h=12 m=0 s=12
